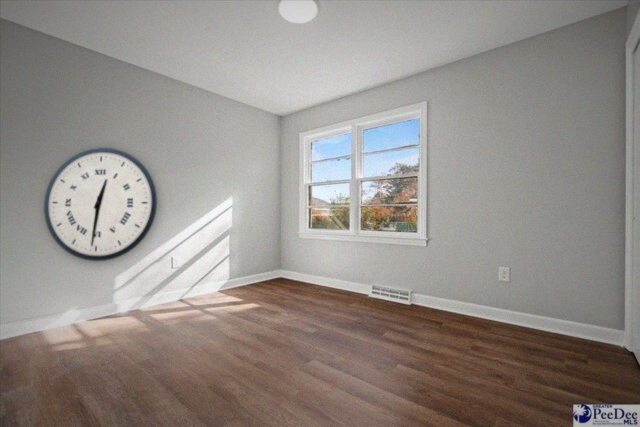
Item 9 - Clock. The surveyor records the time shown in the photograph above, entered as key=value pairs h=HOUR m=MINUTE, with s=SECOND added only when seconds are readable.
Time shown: h=12 m=31
